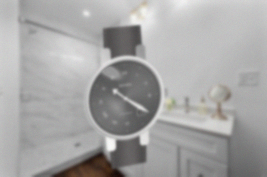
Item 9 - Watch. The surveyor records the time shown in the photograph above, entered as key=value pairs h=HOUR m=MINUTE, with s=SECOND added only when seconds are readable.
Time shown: h=10 m=21
